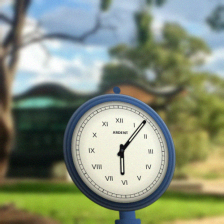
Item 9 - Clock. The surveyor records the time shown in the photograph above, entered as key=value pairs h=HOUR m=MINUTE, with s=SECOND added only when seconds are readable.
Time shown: h=6 m=7
